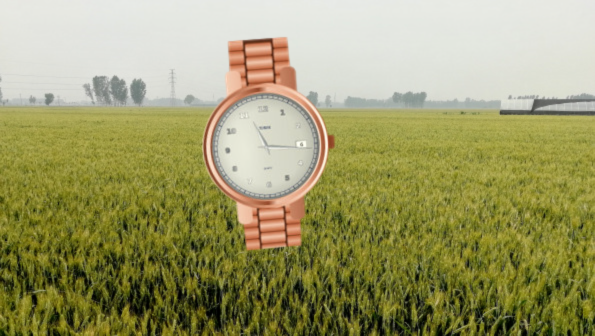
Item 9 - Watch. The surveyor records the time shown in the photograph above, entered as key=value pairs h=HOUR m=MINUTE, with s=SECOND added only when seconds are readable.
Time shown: h=11 m=16
